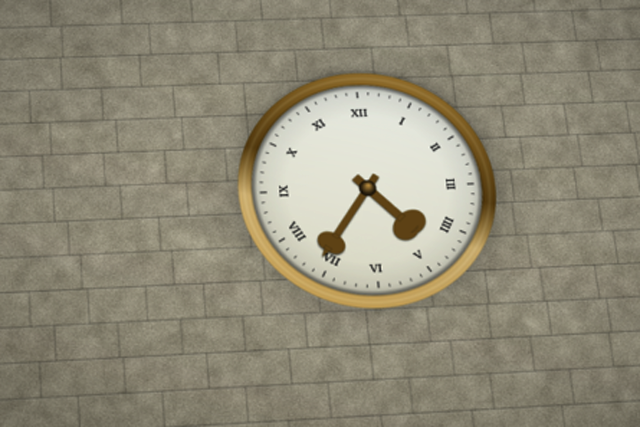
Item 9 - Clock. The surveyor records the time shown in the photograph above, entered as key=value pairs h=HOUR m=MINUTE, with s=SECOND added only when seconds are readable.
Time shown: h=4 m=36
